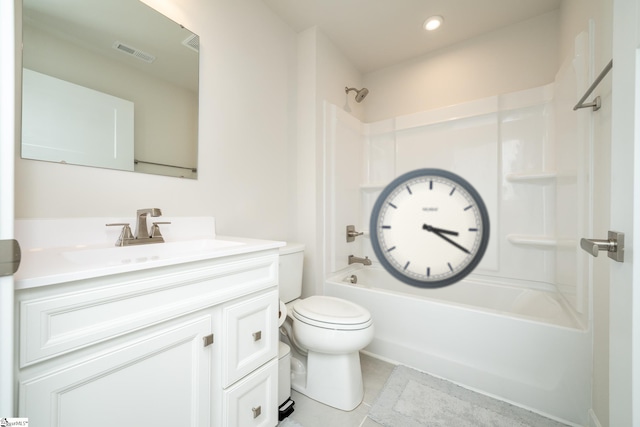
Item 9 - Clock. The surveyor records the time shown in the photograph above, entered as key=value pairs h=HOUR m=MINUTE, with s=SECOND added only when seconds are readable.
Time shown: h=3 m=20
